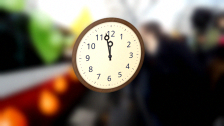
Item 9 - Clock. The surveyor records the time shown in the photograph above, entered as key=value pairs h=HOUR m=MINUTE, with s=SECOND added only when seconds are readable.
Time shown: h=11 m=58
